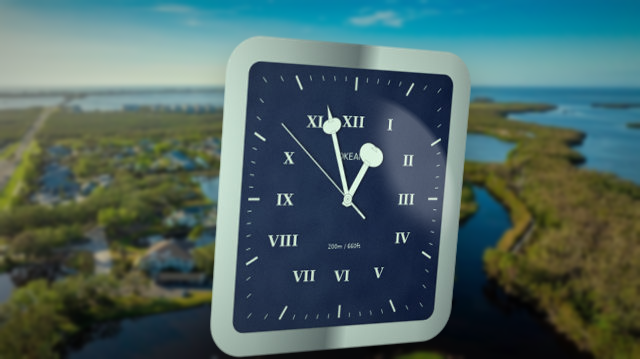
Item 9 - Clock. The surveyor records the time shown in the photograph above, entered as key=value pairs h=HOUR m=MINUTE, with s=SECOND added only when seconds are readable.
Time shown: h=12 m=56 s=52
